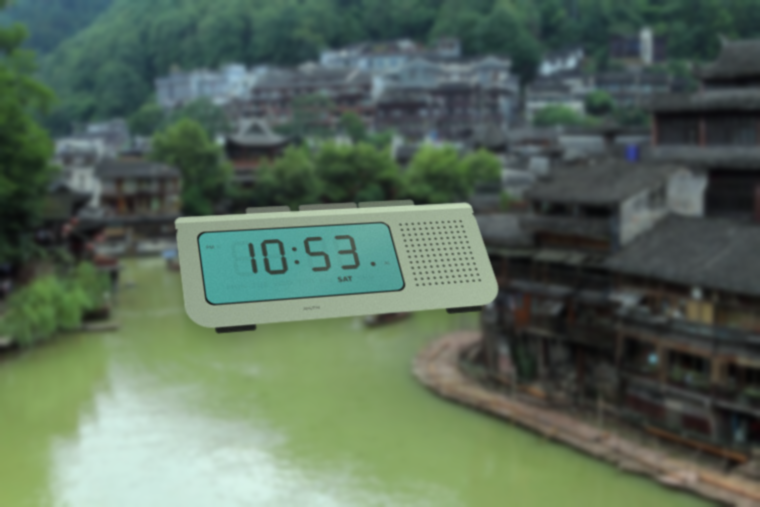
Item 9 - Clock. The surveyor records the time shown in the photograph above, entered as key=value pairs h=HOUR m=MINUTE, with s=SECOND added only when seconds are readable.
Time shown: h=10 m=53
